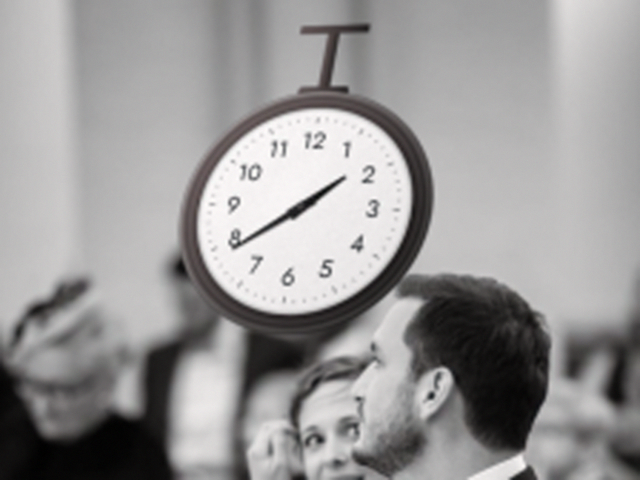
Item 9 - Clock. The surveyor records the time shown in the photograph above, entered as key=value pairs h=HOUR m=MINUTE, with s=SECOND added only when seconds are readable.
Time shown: h=1 m=39
